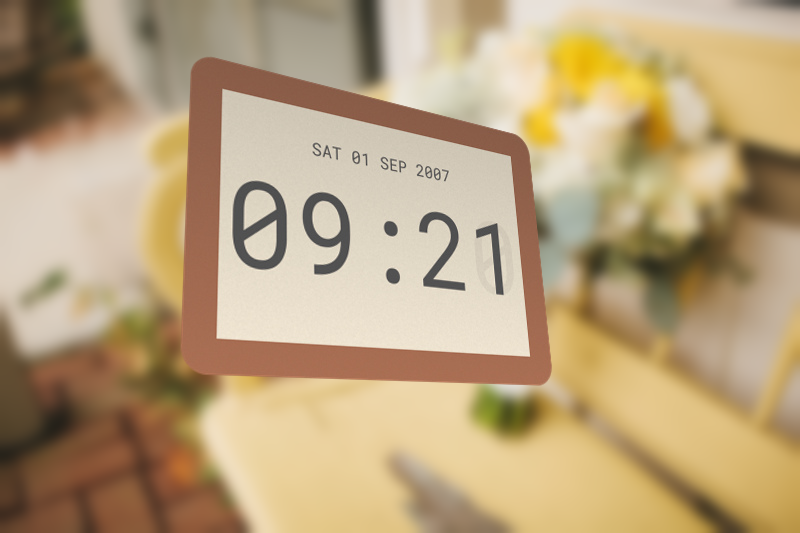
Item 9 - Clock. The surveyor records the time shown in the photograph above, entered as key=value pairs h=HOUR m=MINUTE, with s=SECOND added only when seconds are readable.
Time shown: h=9 m=21
